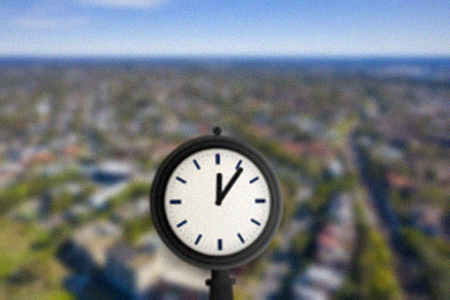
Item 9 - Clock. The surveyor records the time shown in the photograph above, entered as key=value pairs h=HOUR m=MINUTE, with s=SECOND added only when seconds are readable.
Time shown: h=12 m=6
